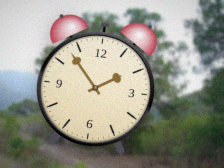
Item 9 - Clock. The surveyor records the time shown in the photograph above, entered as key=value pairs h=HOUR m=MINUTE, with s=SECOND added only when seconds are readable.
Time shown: h=1 m=53
